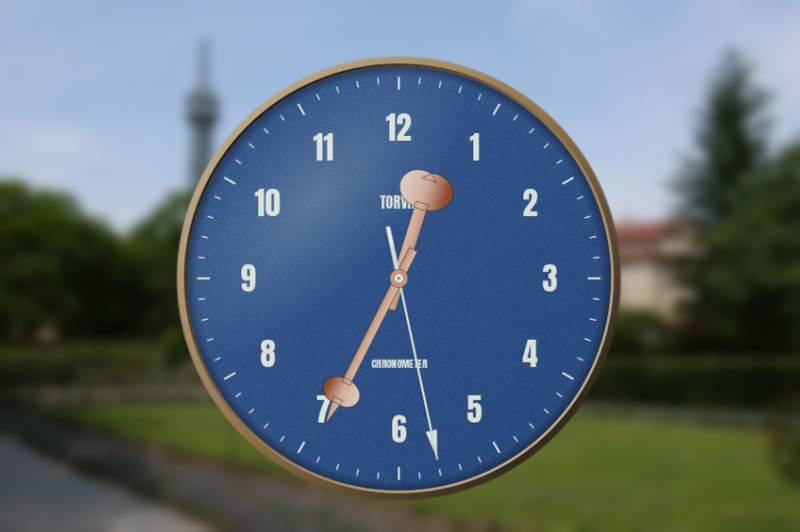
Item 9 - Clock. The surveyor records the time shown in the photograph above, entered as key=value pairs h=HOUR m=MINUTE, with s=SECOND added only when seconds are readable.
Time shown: h=12 m=34 s=28
